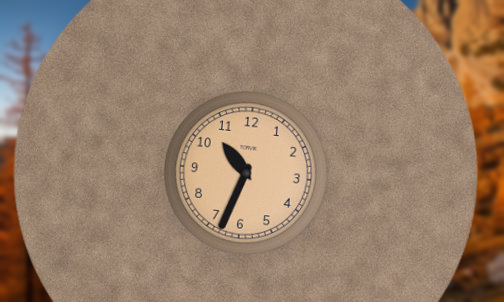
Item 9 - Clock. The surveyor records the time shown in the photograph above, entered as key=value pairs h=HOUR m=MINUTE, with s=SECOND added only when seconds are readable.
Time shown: h=10 m=33
